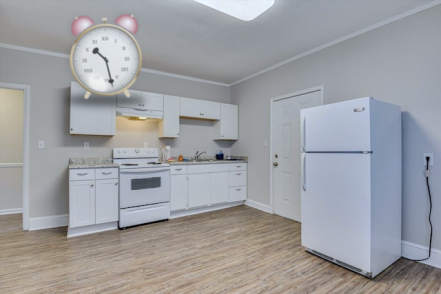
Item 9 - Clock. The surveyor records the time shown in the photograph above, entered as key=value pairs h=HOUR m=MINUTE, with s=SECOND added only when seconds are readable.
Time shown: h=10 m=28
